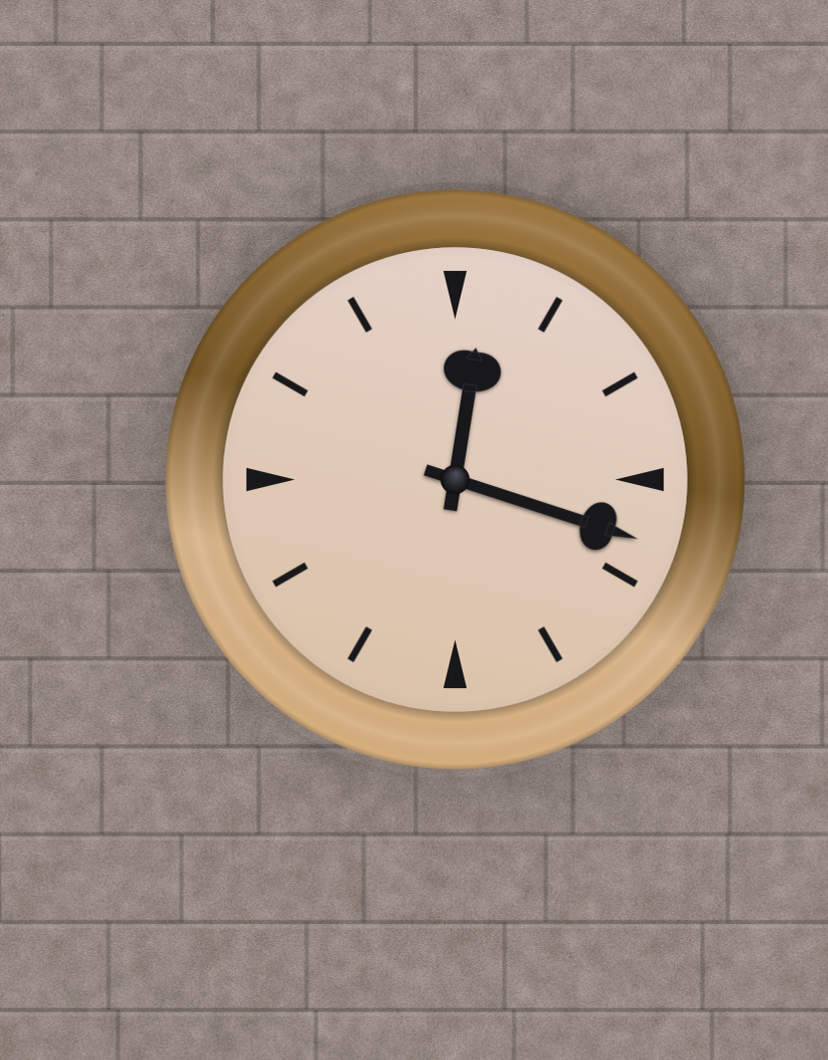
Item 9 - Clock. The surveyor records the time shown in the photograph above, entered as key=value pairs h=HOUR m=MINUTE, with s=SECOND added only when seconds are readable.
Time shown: h=12 m=18
